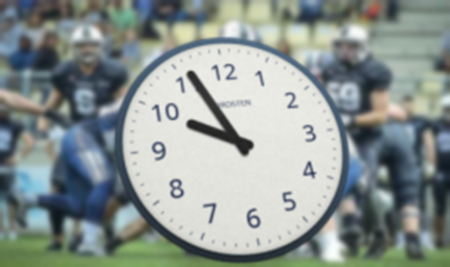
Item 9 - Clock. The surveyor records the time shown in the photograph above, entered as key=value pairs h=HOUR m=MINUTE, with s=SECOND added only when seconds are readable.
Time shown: h=9 m=56
